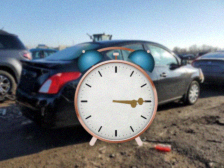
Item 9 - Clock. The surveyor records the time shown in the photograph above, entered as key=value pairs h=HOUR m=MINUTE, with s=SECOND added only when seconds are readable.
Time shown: h=3 m=15
